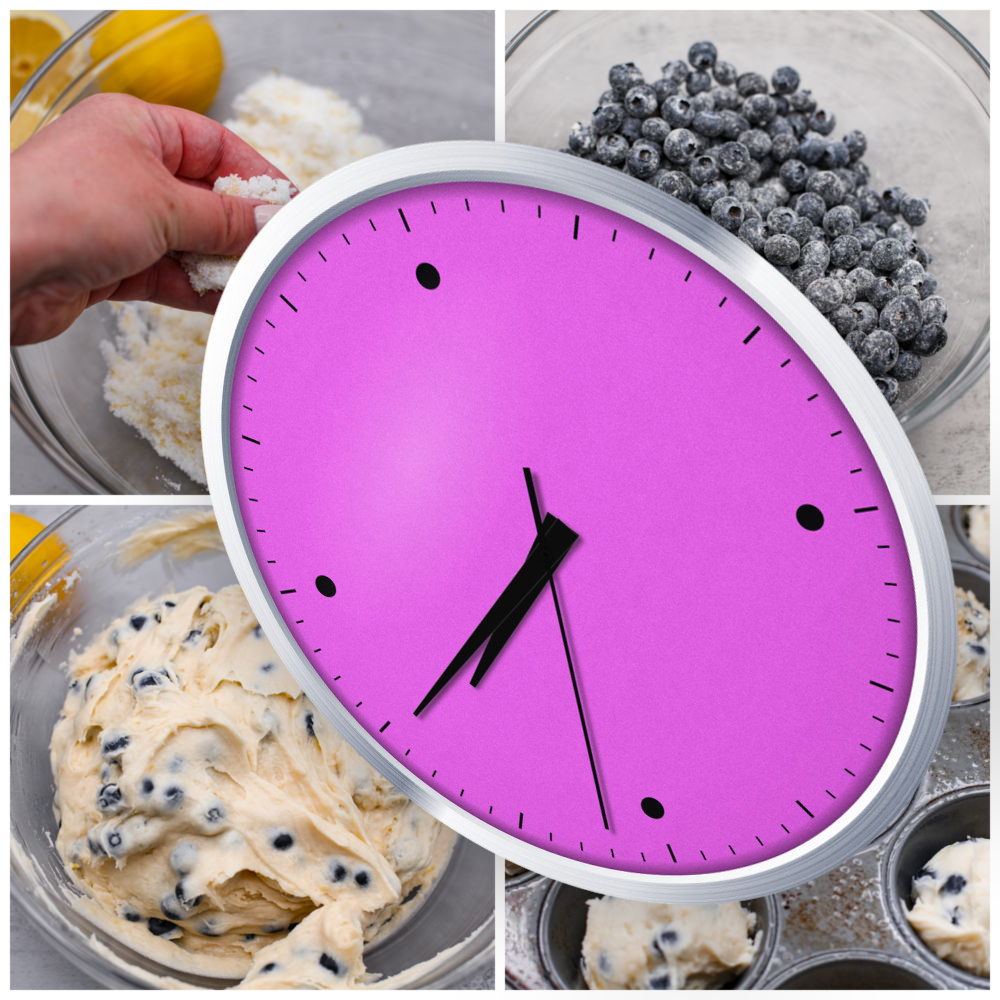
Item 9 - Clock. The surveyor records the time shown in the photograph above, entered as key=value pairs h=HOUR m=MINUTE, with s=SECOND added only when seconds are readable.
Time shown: h=7 m=39 s=32
